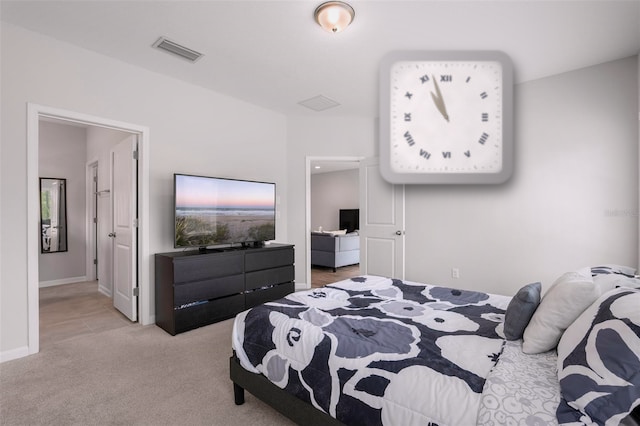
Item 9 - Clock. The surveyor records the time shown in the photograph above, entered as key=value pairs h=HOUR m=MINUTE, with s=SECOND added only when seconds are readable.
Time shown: h=10 m=57
